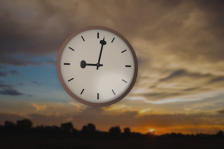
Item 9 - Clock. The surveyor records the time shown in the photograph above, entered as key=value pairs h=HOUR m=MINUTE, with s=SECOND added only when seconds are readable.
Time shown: h=9 m=2
